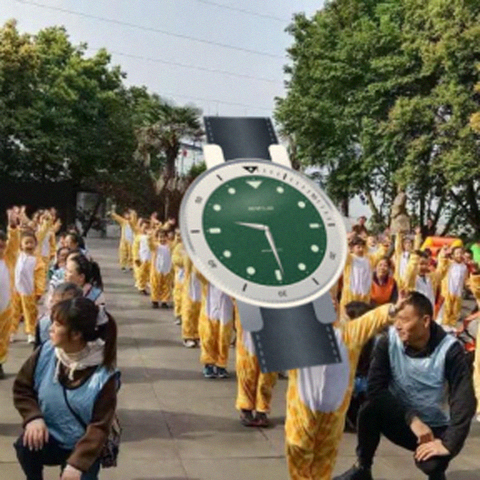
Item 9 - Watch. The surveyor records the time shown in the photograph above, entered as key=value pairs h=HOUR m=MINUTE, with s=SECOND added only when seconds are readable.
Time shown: h=9 m=29
